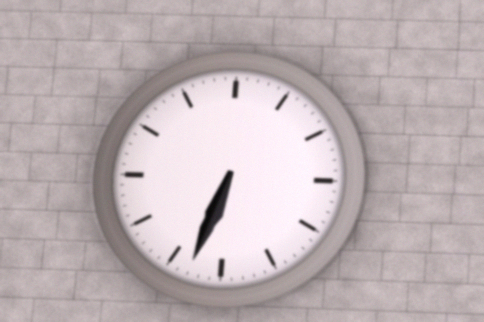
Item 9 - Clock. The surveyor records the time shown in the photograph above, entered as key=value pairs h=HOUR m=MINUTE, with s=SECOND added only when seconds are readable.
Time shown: h=6 m=33
